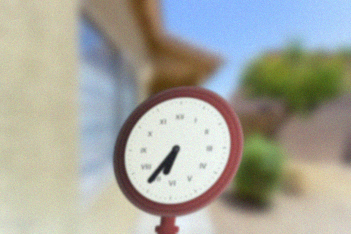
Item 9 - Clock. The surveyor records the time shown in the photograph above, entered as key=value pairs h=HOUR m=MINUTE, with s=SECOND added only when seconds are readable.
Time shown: h=6 m=36
